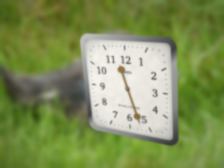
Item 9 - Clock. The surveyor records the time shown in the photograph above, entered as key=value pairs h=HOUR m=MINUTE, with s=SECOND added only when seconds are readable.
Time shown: h=11 m=27
